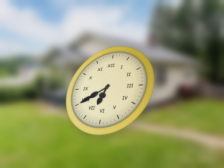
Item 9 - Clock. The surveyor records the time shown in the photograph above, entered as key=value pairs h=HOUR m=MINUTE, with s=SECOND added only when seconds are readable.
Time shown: h=6 m=40
